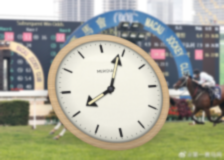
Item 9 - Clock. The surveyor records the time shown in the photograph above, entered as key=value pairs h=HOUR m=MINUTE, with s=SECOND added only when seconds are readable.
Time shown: h=8 m=4
